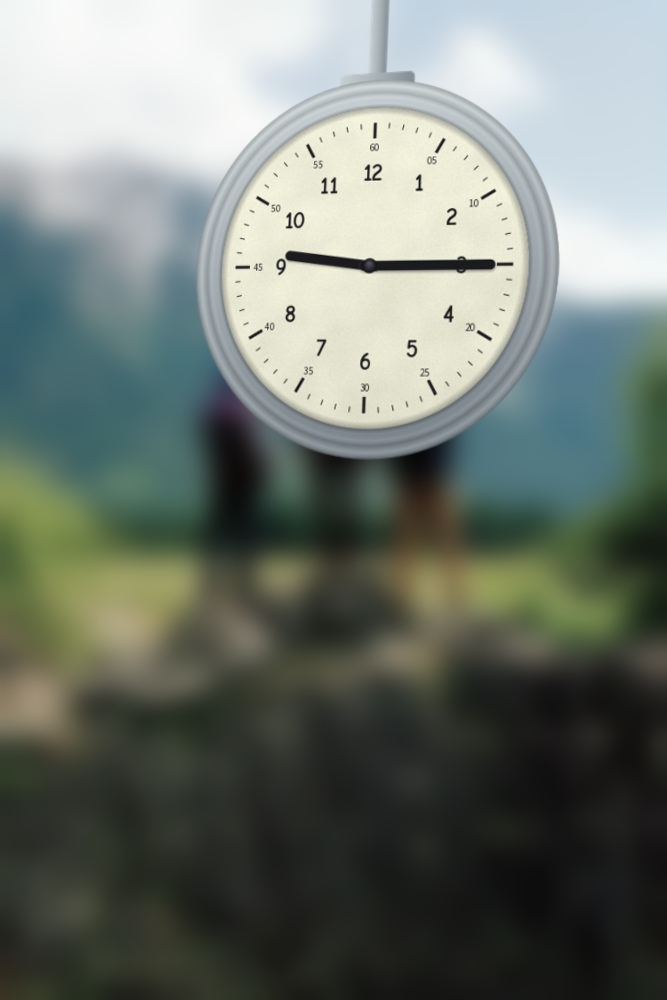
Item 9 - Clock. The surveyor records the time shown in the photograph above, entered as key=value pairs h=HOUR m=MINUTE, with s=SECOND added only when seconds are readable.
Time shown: h=9 m=15
